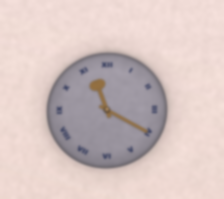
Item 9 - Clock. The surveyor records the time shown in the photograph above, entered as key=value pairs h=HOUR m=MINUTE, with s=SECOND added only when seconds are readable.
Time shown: h=11 m=20
